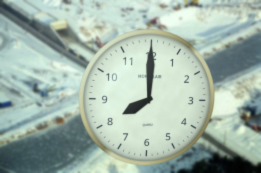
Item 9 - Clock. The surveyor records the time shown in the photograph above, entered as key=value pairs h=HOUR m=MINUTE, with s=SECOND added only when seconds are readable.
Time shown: h=8 m=0
